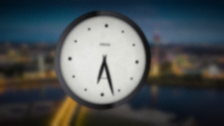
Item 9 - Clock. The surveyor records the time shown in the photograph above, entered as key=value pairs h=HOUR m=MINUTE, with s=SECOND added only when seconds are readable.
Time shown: h=6 m=27
